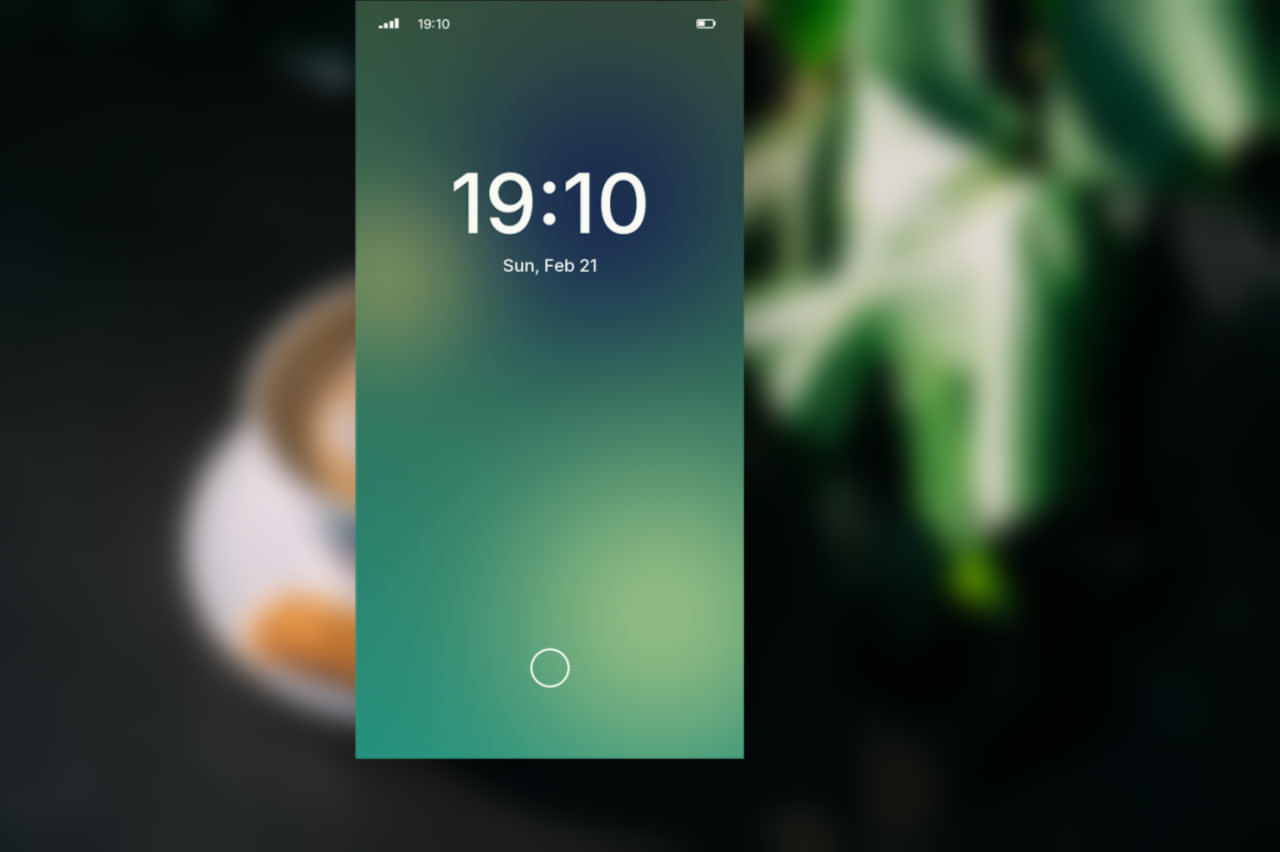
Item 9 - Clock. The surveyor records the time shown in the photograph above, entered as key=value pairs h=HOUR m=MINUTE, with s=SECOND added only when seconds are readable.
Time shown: h=19 m=10
